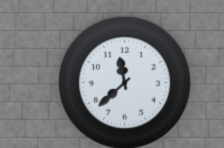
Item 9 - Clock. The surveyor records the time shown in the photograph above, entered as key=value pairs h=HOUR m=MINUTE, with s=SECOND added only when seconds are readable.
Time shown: h=11 m=38
